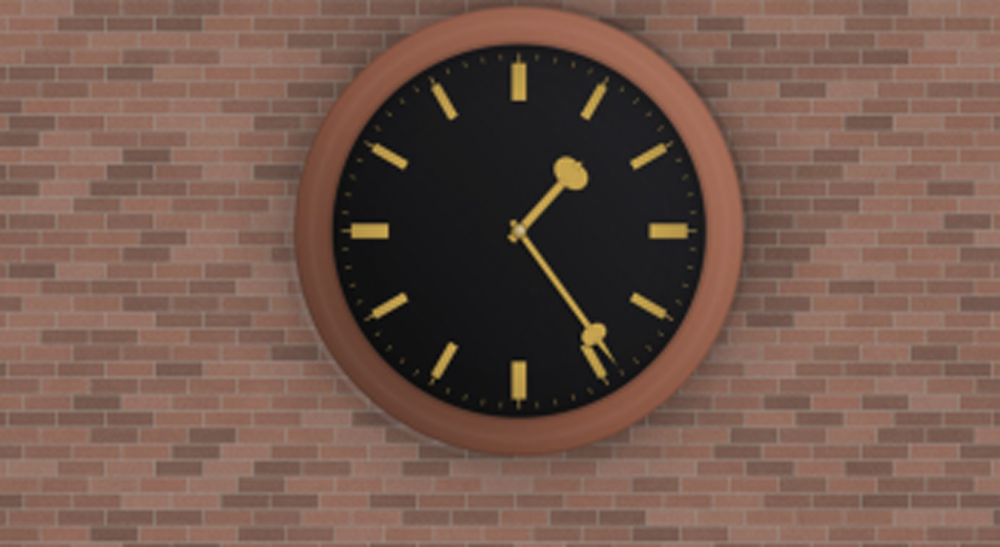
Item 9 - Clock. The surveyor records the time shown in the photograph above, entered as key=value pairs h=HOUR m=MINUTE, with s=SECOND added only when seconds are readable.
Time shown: h=1 m=24
